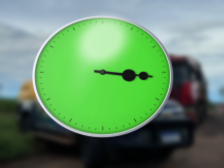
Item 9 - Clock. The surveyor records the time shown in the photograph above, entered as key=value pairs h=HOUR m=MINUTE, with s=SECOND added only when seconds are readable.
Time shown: h=3 m=16
